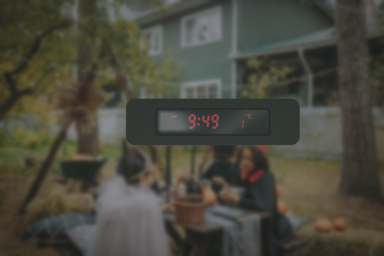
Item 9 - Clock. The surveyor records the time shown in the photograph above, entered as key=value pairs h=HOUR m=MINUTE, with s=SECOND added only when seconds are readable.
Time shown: h=9 m=49
